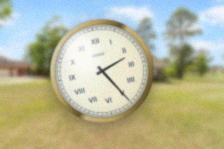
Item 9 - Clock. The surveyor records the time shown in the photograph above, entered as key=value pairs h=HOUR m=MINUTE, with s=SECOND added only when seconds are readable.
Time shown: h=2 m=25
